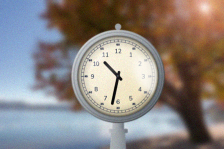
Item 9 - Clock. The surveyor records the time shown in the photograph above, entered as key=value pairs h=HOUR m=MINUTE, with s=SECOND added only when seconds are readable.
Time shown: h=10 m=32
